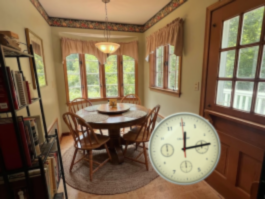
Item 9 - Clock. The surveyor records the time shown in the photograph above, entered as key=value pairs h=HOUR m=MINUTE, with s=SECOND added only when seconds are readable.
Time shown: h=12 m=14
